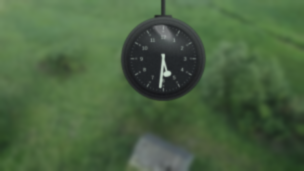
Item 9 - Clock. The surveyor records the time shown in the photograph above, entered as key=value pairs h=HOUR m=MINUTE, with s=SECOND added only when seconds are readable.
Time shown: h=5 m=31
